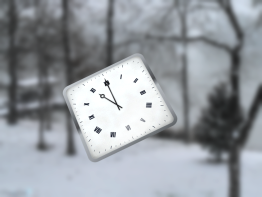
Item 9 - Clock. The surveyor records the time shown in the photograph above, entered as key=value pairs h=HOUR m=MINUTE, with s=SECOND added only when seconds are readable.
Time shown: h=11 m=0
